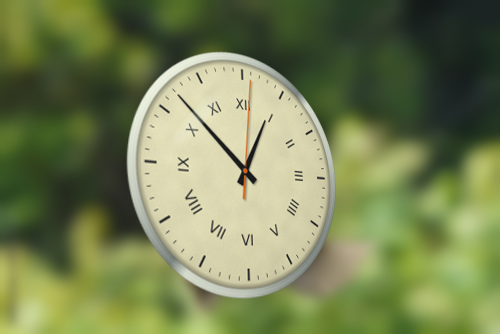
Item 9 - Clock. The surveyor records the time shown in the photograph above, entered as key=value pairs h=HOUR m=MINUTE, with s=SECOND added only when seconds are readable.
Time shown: h=12 m=52 s=1
